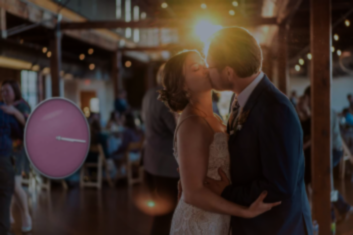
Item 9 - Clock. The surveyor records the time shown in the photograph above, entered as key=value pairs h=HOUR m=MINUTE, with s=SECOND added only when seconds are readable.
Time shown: h=3 m=16
